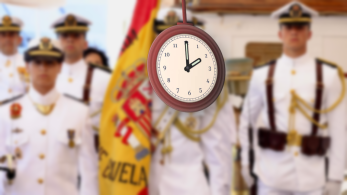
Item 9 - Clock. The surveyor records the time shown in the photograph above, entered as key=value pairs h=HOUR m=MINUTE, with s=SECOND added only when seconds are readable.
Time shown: h=2 m=0
